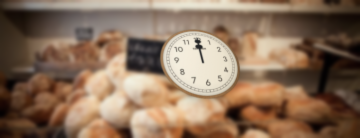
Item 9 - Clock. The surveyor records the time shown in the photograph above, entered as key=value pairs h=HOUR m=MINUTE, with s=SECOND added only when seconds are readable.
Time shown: h=12 m=0
